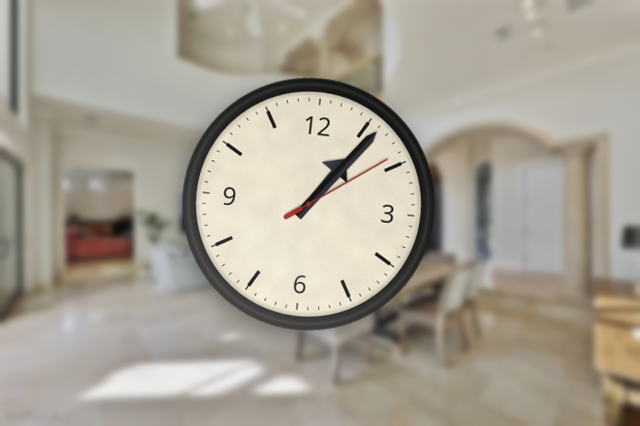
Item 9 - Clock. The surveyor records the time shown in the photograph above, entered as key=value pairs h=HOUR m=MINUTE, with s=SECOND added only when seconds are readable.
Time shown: h=1 m=6 s=9
